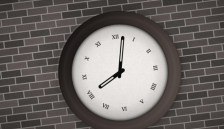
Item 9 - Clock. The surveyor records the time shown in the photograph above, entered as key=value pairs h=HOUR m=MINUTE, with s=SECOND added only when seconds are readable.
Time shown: h=8 m=2
